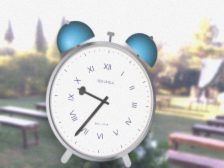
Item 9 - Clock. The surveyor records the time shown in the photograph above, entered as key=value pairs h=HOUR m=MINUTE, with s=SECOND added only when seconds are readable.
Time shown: h=9 m=36
